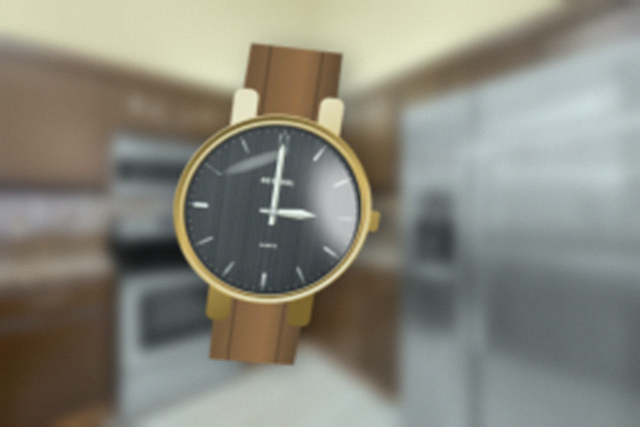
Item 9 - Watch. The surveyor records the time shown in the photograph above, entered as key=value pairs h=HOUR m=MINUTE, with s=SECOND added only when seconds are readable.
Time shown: h=3 m=0
